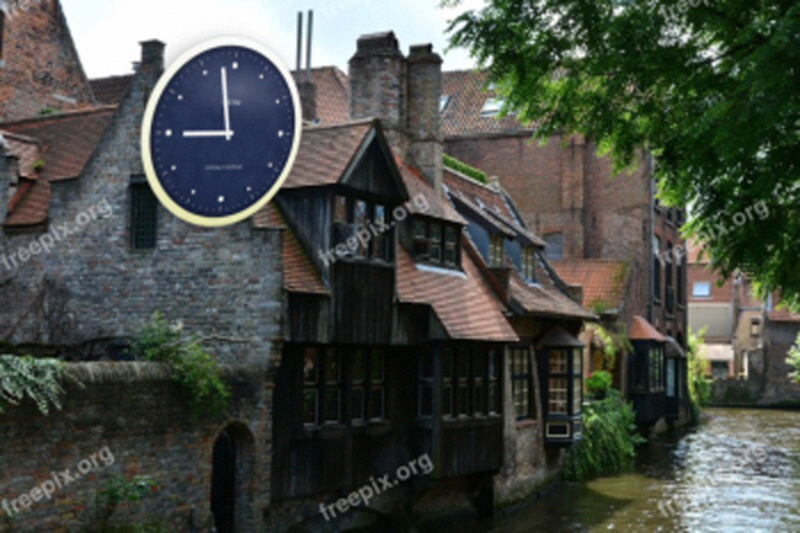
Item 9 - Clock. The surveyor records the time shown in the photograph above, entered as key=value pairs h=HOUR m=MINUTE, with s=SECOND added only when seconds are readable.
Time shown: h=8 m=58
